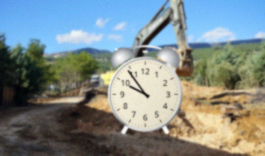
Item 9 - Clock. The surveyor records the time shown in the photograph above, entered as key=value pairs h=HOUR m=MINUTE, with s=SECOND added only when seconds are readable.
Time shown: h=9 m=54
